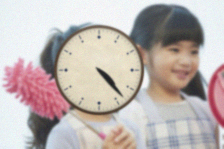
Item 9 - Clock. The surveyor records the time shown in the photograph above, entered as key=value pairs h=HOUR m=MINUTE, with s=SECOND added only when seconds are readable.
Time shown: h=4 m=23
